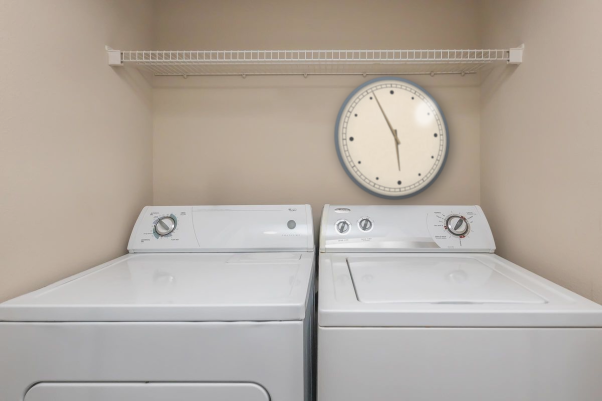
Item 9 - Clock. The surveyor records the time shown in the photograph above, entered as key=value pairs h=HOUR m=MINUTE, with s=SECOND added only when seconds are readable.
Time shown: h=5 m=56
